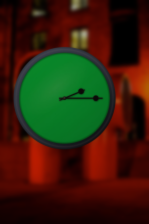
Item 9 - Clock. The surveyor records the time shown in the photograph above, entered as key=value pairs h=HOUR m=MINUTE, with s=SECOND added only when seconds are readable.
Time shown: h=2 m=15
